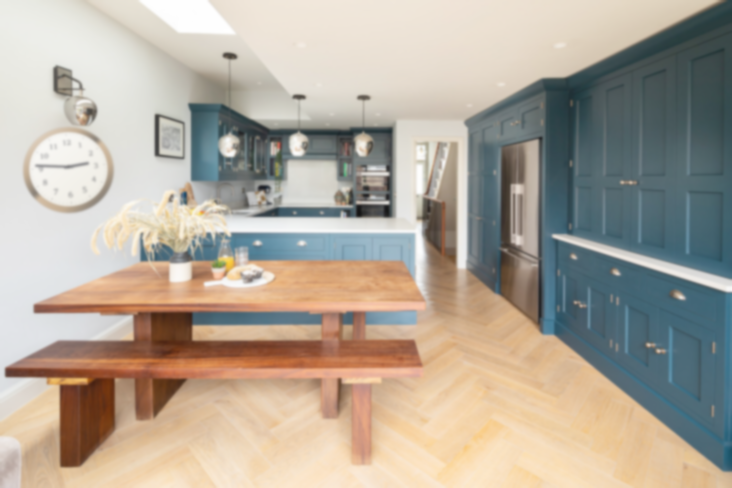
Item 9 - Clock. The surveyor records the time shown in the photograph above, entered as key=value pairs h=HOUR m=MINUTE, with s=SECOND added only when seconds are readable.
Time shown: h=2 m=46
